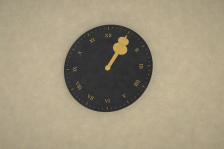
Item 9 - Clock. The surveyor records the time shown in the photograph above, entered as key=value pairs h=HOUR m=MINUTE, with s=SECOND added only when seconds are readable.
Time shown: h=1 m=5
